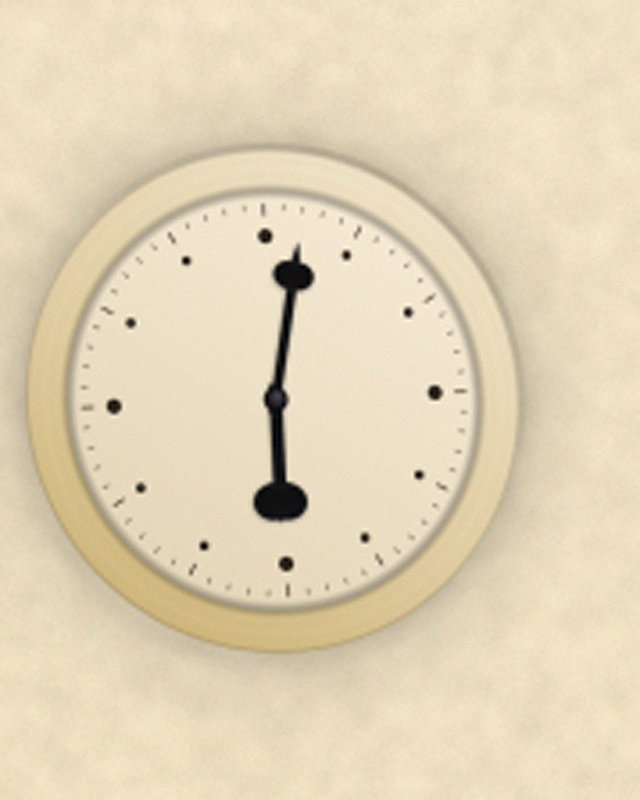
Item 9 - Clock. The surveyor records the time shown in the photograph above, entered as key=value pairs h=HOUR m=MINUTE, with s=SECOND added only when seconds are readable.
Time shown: h=6 m=2
